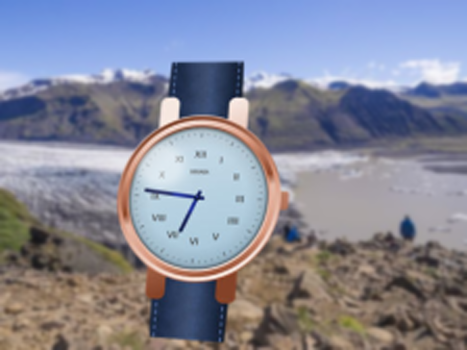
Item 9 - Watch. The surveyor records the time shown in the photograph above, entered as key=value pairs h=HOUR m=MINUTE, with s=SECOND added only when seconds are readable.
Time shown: h=6 m=46
